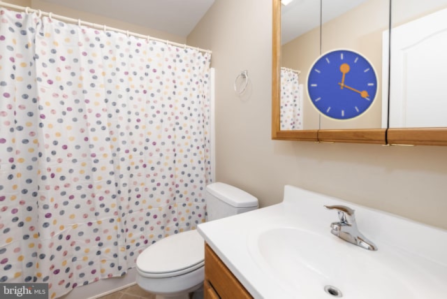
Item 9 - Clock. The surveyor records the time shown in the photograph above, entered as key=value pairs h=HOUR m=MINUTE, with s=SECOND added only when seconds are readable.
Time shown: h=12 m=19
